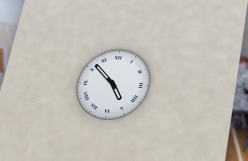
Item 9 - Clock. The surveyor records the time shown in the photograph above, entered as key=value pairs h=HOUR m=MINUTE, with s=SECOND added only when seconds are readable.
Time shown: h=4 m=52
